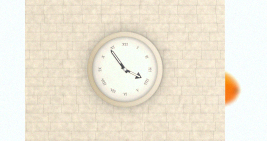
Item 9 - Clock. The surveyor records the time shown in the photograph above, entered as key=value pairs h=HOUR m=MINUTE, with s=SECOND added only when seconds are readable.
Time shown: h=3 m=54
